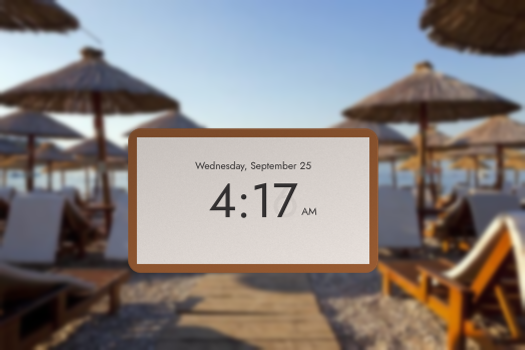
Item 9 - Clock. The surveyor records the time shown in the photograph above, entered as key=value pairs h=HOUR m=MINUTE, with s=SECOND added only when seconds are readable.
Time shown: h=4 m=17
